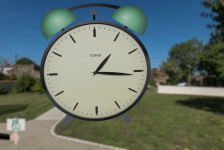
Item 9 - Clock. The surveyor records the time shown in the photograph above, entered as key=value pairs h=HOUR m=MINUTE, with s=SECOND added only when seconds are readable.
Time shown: h=1 m=16
